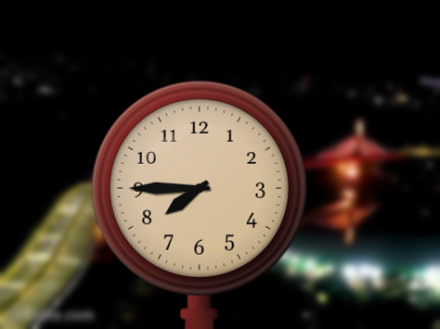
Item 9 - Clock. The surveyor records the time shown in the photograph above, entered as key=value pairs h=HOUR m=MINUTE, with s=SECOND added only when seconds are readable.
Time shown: h=7 m=45
